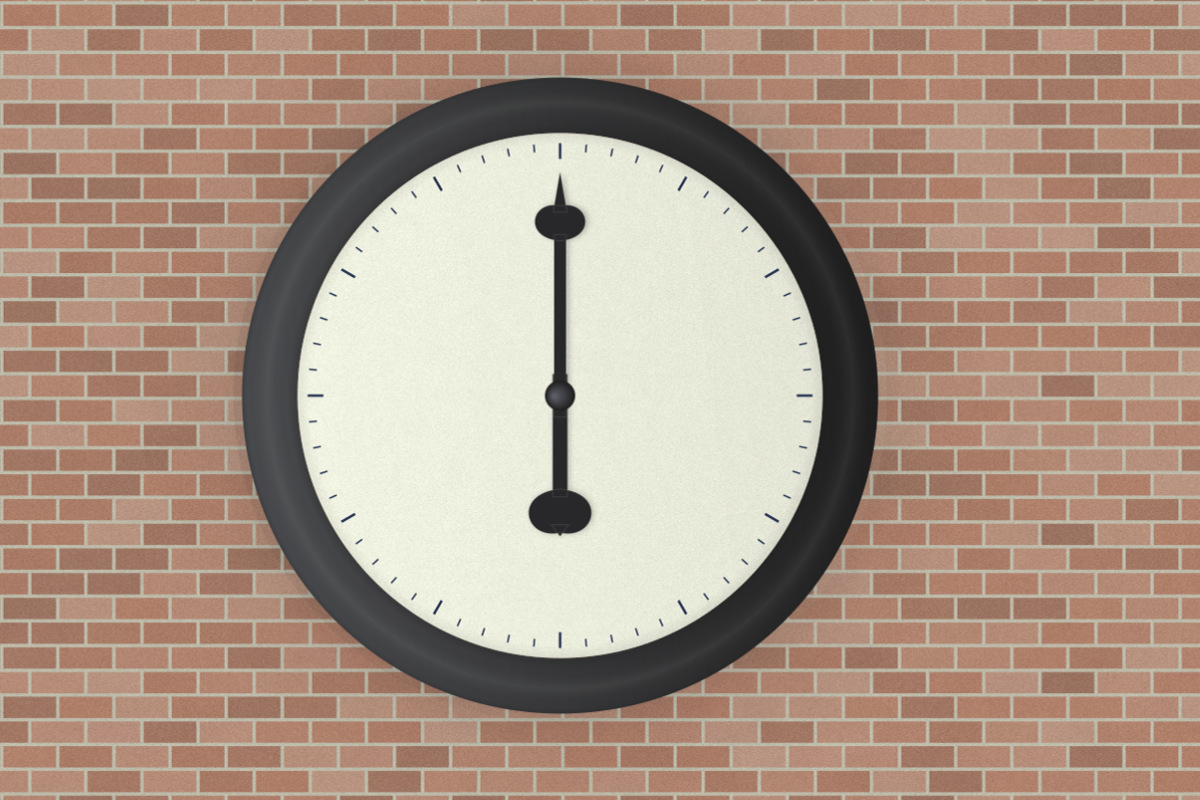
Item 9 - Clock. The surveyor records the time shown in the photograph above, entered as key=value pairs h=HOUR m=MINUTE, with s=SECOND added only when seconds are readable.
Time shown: h=6 m=0
